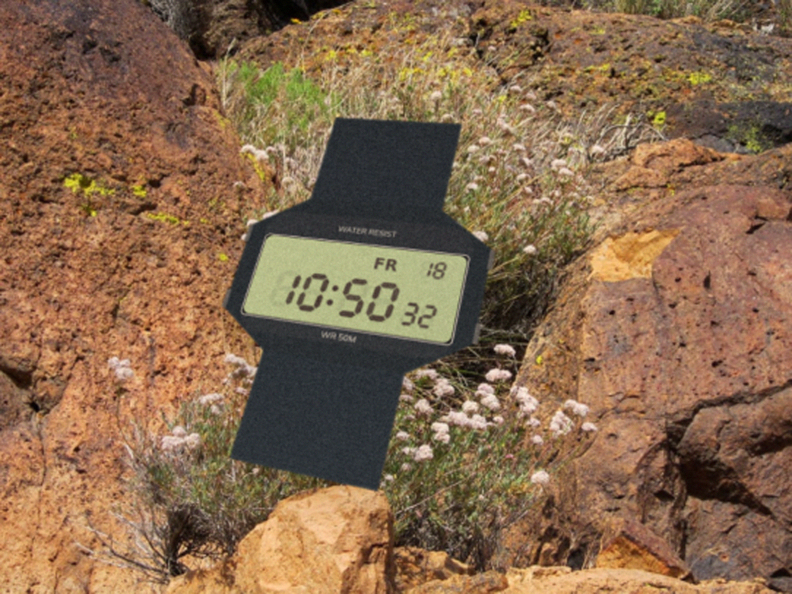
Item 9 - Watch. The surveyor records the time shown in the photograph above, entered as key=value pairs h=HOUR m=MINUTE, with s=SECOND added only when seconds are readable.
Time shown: h=10 m=50 s=32
